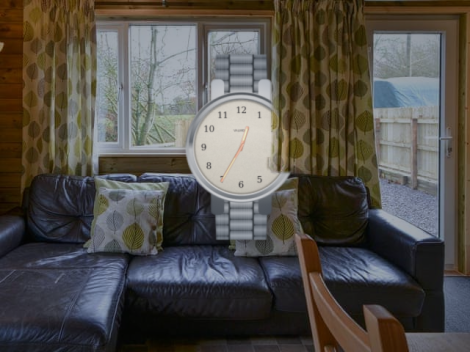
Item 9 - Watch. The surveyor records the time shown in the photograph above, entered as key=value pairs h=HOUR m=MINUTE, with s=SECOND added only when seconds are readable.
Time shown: h=12 m=35
